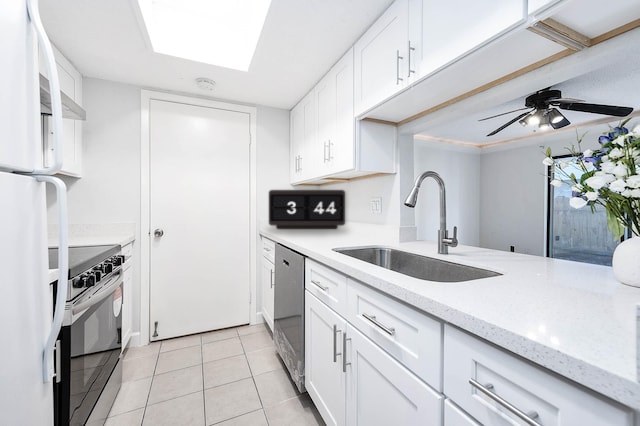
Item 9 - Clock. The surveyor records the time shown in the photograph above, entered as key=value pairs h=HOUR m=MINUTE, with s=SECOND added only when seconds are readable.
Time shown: h=3 m=44
